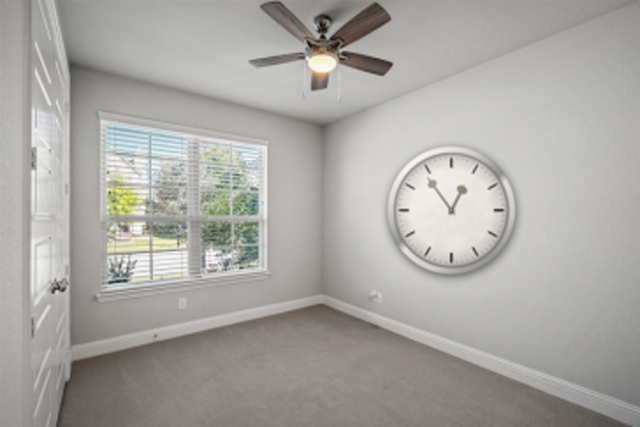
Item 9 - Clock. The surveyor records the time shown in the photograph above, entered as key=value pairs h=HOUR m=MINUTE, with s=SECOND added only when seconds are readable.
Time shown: h=12 m=54
